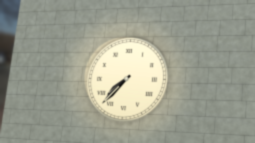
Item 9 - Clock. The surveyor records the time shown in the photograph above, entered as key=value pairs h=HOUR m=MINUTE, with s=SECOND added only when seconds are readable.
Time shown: h=7 m=37
